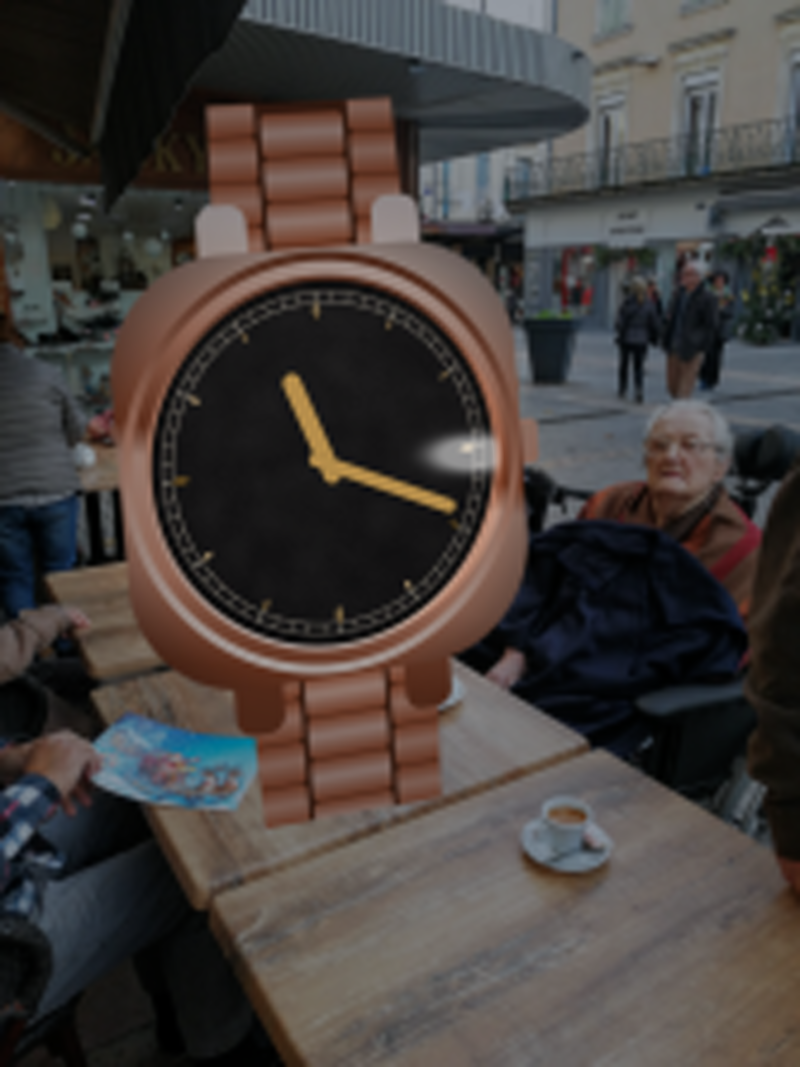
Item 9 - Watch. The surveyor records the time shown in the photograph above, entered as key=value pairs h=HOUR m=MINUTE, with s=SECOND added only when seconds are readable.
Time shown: h=11 m=19
